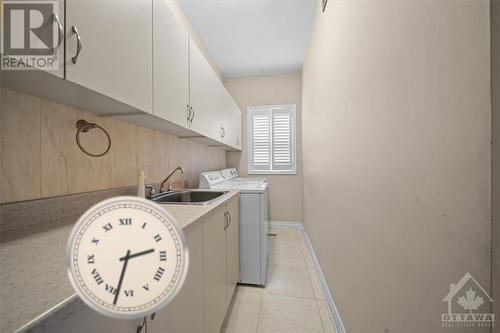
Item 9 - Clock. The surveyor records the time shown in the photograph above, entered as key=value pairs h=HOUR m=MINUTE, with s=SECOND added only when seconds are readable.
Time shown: h=2 m=33
